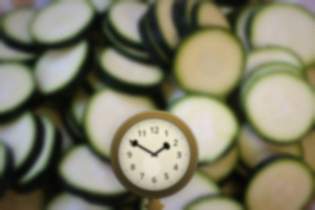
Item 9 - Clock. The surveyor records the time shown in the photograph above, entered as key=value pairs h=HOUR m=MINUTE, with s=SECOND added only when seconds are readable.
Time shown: h=1 m=50
